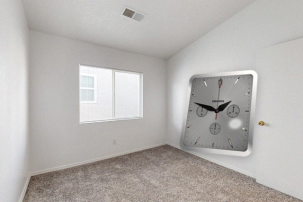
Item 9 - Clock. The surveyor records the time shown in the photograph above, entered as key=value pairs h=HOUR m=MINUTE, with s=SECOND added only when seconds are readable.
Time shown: h=1 m=48
